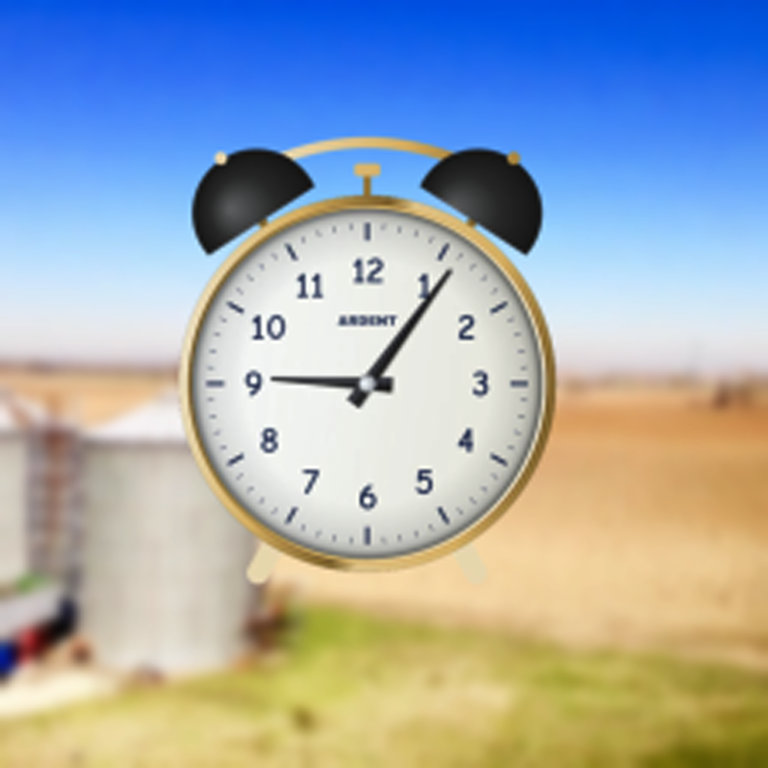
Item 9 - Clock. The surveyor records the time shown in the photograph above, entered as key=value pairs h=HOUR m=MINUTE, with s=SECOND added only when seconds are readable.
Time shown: h=9 m=6
